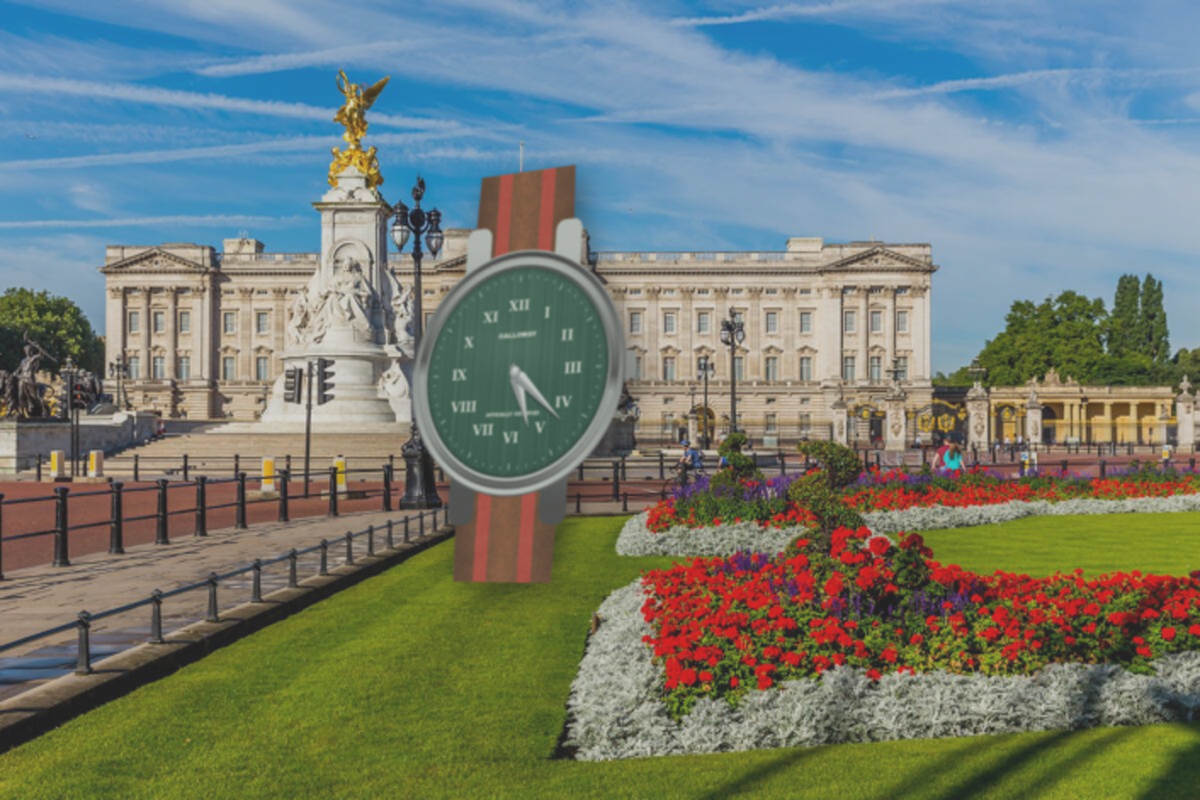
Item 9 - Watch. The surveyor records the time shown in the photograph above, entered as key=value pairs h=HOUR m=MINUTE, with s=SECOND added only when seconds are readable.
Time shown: h=5 m=22
